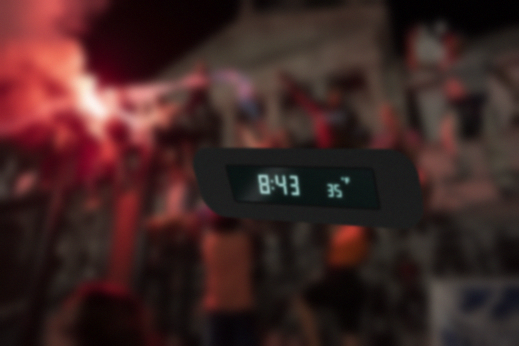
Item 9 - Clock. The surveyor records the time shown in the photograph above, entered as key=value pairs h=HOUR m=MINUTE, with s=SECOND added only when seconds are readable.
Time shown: h=8 m=43
